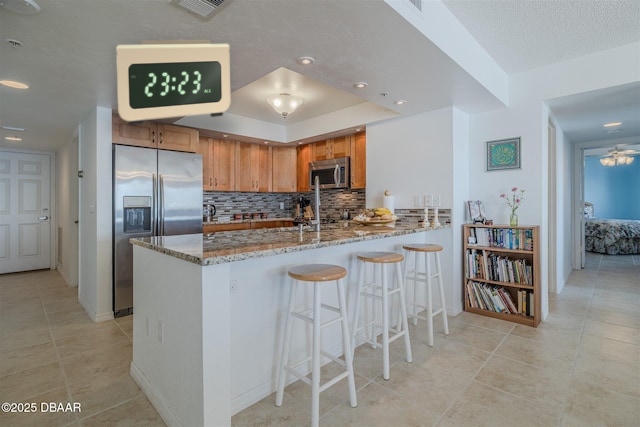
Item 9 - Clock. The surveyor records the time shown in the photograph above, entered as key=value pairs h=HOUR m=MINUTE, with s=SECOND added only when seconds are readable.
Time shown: h=23 m=23
